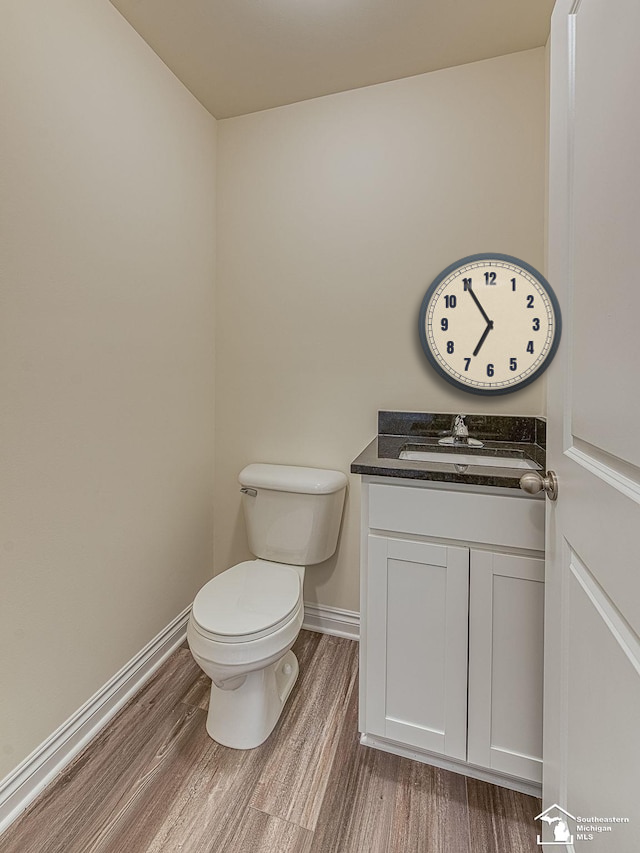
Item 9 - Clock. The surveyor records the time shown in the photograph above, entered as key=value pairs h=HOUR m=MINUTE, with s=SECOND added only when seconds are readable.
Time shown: h=6 m=55
